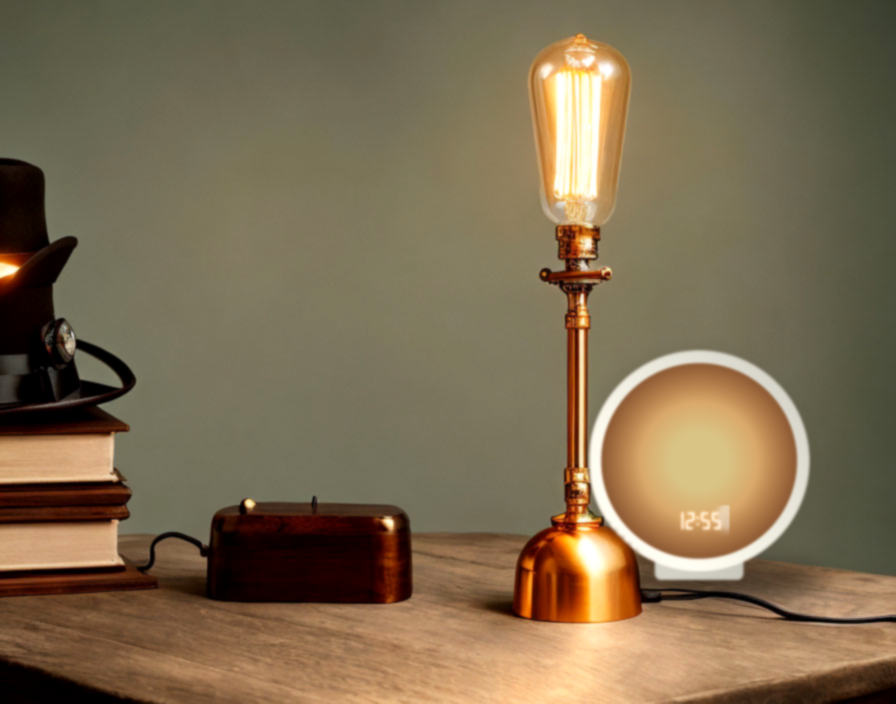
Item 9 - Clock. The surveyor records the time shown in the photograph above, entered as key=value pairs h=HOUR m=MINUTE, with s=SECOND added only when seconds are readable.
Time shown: h=12 m=55
